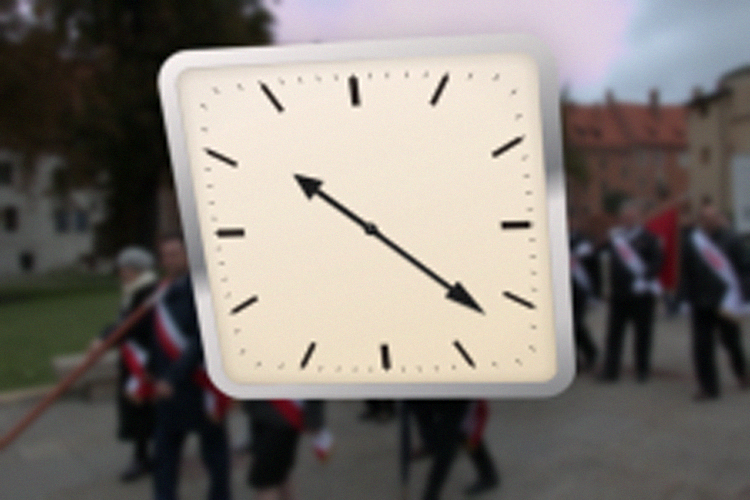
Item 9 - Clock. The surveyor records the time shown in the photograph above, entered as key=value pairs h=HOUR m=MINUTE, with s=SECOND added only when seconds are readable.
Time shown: h=10 m=22
